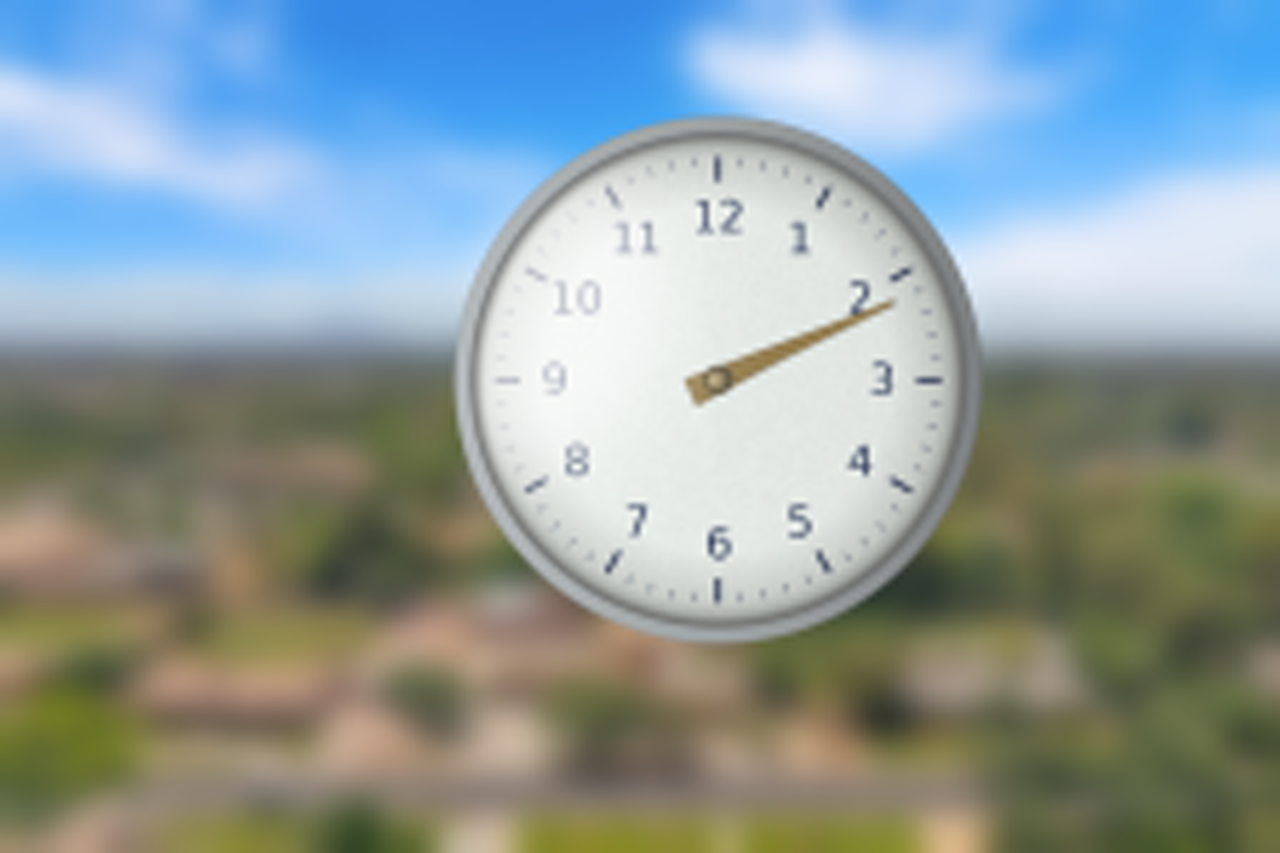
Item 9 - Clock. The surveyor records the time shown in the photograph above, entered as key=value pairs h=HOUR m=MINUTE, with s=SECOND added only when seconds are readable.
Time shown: h=2 m=11
